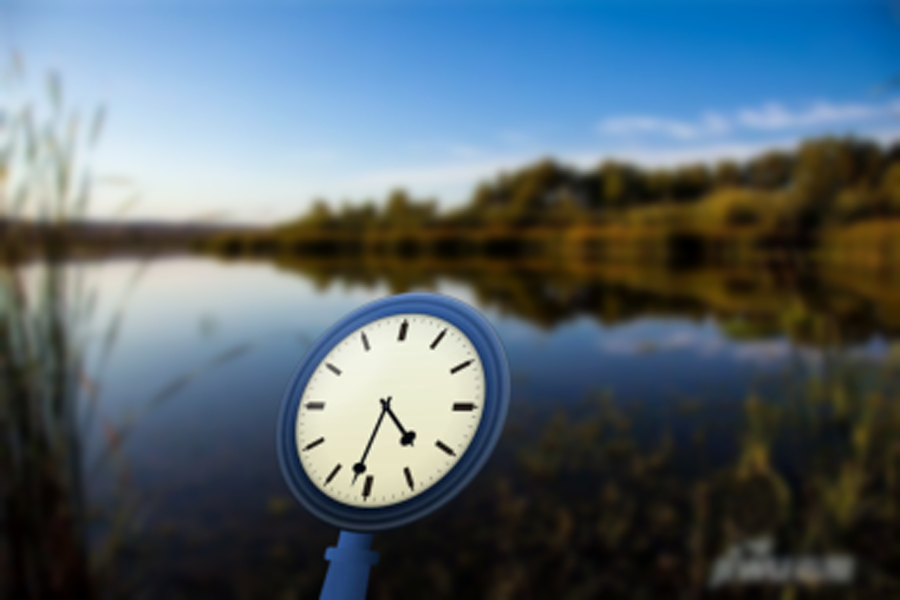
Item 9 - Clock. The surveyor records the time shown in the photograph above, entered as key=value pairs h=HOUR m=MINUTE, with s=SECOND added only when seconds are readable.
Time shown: h=4 m=32
